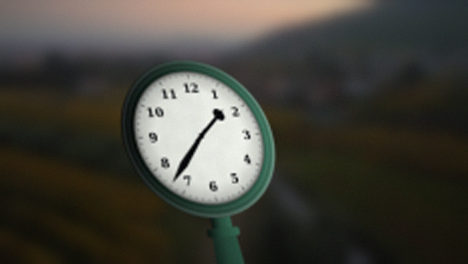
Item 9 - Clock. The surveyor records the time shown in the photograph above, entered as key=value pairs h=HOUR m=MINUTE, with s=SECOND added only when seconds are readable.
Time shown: h=1 m=37
